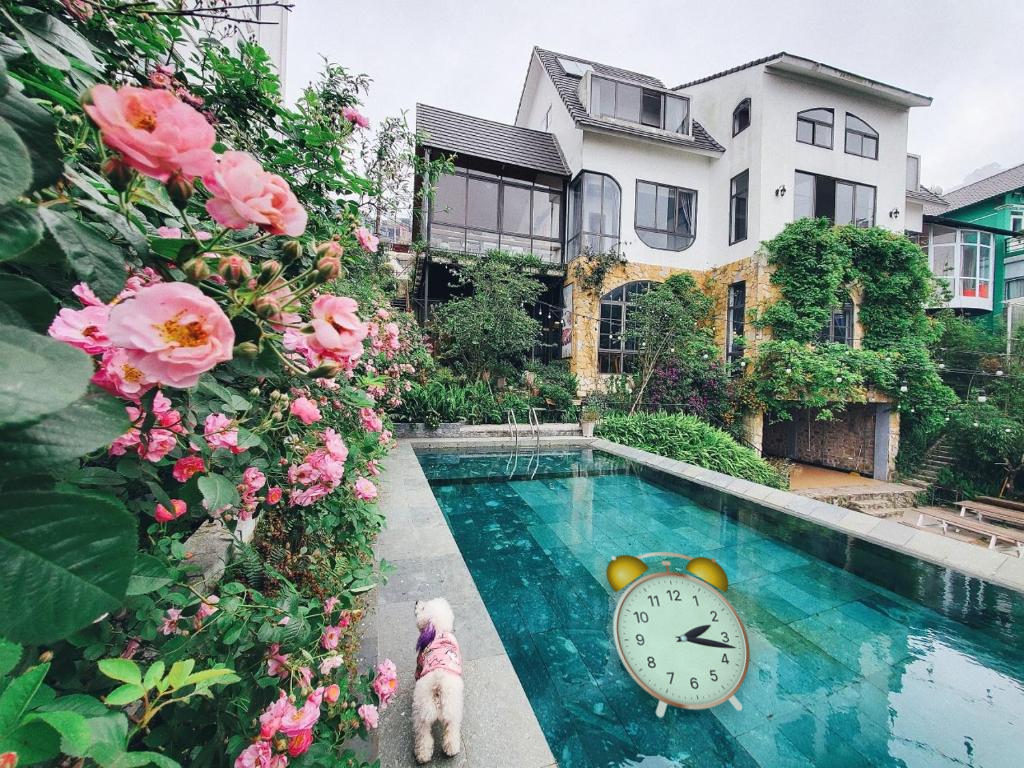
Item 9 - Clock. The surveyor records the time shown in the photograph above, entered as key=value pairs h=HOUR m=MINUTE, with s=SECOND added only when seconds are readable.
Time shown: h=2 m=17
